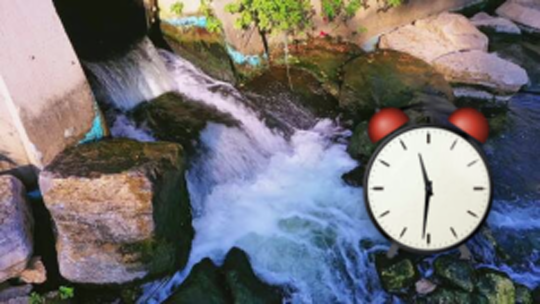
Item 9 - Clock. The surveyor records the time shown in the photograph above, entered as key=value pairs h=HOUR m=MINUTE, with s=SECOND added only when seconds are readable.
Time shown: h=11 m=31
